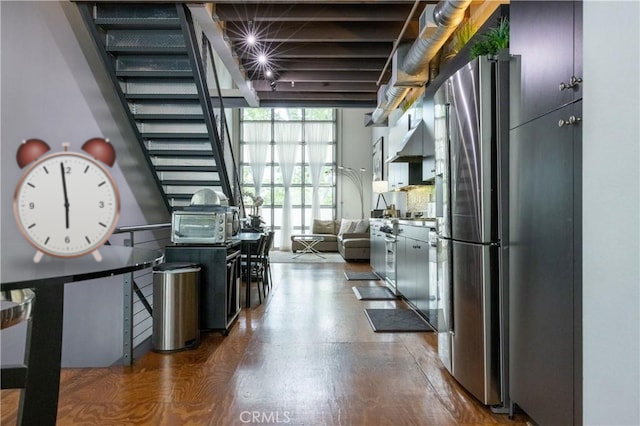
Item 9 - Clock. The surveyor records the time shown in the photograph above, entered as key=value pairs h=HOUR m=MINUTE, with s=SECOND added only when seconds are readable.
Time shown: h=5 m=59
